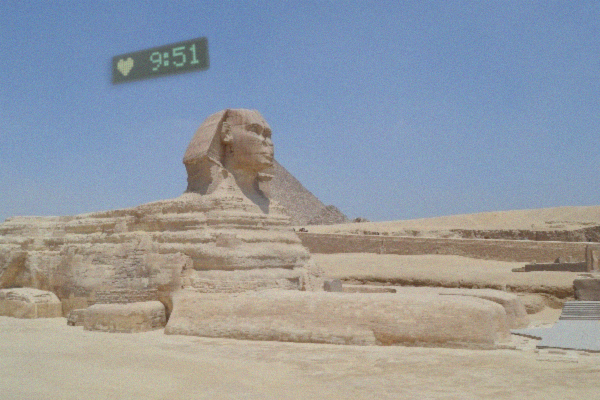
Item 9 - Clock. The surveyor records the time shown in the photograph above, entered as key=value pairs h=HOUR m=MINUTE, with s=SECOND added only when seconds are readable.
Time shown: h=9 m=51
